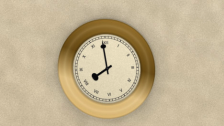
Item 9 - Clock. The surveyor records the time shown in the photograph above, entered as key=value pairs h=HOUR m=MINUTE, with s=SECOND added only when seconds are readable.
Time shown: h=7 m=59
